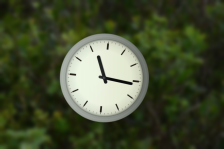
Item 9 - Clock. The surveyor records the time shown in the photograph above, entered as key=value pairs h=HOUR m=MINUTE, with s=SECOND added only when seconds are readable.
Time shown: h=11 m=16
